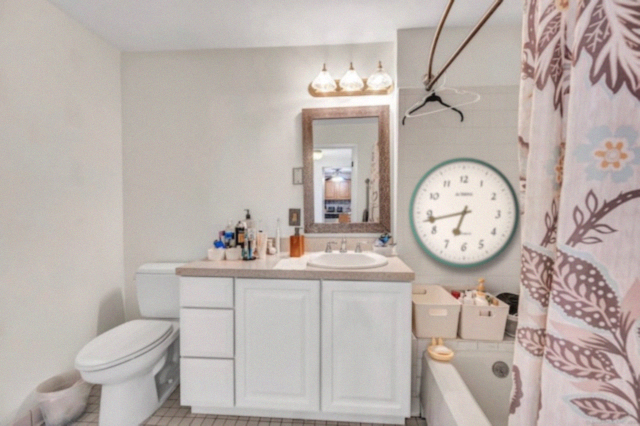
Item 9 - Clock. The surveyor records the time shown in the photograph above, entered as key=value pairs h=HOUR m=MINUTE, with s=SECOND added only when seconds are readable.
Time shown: h=6 m=43
